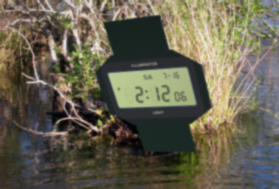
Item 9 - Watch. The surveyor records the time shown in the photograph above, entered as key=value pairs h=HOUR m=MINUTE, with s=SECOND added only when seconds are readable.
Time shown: h=2 m=12 s=6
